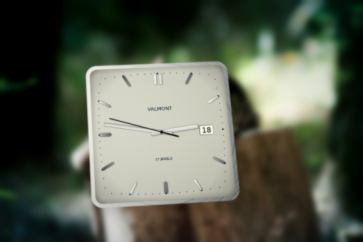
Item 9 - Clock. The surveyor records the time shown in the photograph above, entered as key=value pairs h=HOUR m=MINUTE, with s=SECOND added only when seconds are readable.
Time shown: h=2 m=46 s=48
